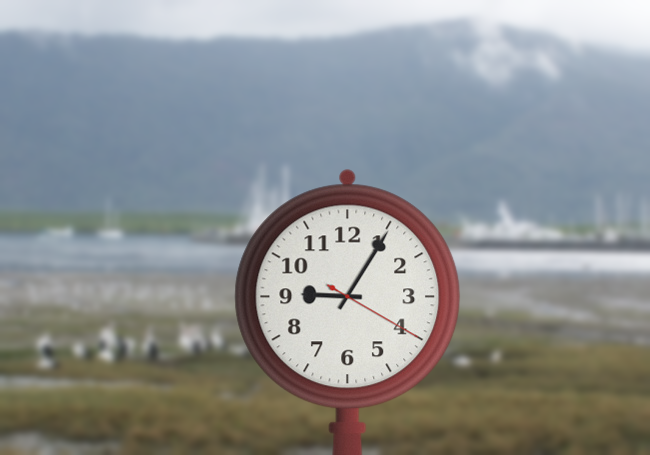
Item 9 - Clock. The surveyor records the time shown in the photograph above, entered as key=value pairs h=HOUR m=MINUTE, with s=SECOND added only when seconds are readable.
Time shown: h=9 m=5 s=20
